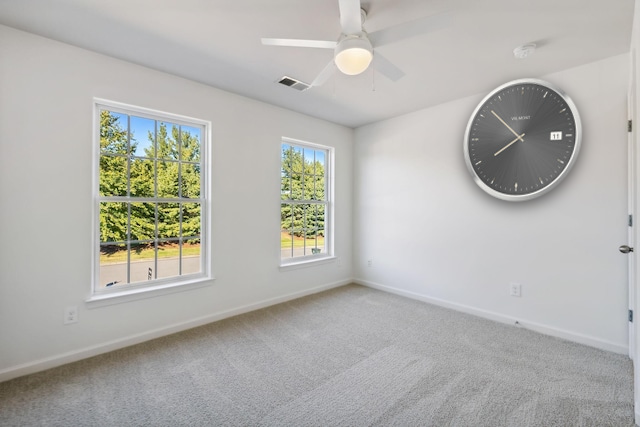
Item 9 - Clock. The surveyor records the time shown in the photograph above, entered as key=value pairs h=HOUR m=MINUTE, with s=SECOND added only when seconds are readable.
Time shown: h=7 m=52
